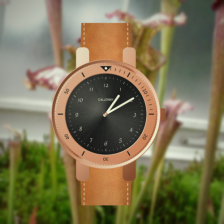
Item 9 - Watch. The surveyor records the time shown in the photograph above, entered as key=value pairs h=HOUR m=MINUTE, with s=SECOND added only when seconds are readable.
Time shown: h=1 m=10
